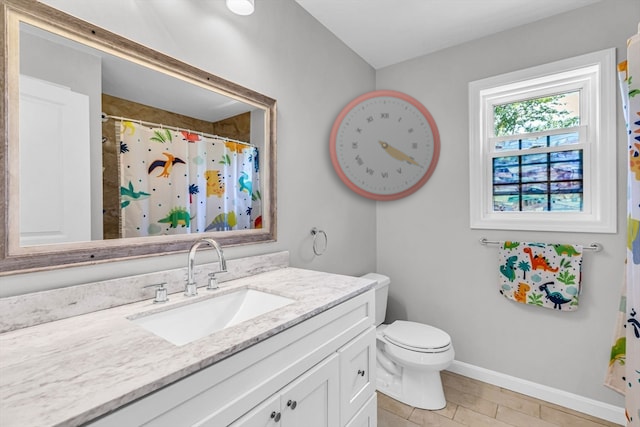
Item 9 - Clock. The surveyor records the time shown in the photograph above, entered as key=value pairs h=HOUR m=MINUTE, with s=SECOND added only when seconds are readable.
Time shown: h=4 m=20
